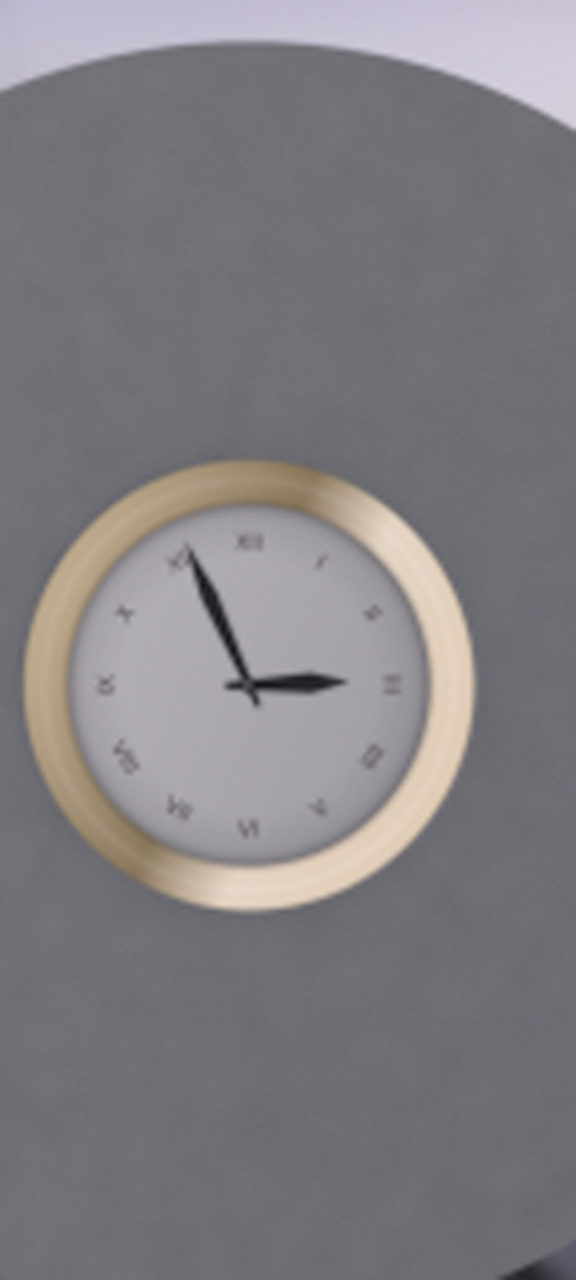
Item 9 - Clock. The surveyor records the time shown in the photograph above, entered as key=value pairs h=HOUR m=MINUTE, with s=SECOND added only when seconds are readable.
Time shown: h=2 m=56
